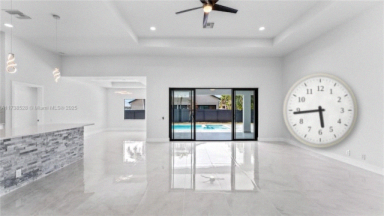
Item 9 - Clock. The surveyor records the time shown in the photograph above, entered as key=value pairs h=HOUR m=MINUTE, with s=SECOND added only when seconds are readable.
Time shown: h=5 m=44
